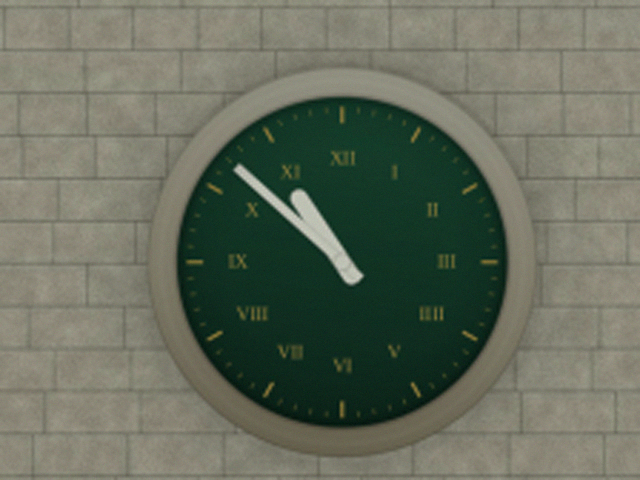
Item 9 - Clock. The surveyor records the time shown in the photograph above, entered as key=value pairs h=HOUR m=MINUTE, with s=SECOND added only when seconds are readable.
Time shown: h=10 m=52
